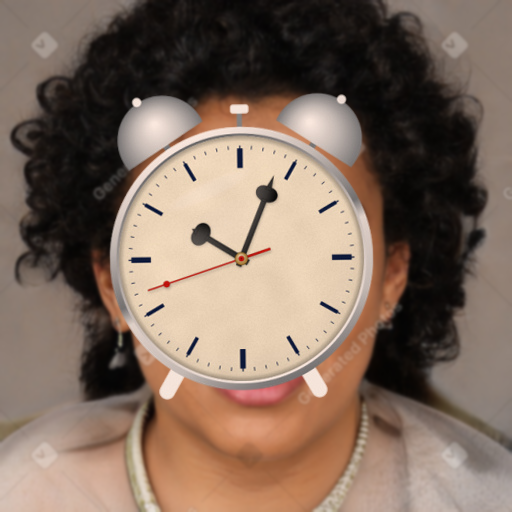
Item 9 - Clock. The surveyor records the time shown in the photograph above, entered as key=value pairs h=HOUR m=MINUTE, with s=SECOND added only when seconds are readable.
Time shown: h=10 m=3 s=42
